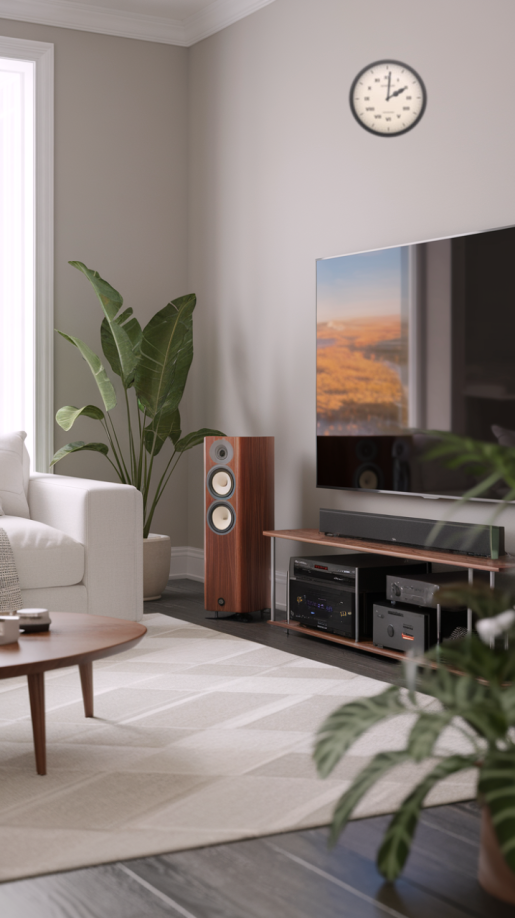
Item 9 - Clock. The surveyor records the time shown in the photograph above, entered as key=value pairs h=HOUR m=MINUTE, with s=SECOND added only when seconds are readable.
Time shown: h=2 m=1
